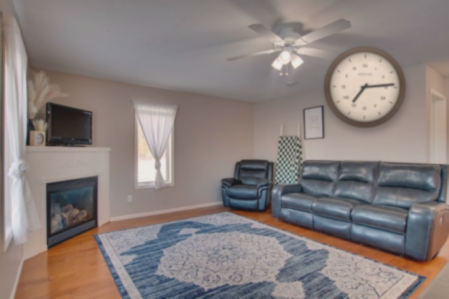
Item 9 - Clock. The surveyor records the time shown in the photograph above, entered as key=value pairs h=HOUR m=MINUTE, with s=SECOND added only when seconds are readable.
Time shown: h=7 m=14
